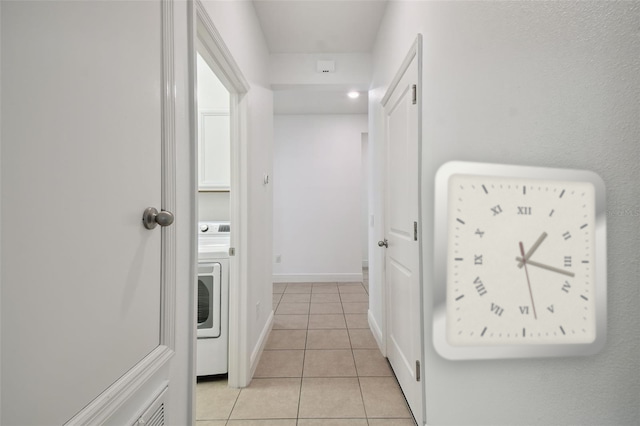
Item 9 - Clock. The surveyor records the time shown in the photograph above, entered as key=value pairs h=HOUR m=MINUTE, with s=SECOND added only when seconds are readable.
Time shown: h=1 m=17 s=28
